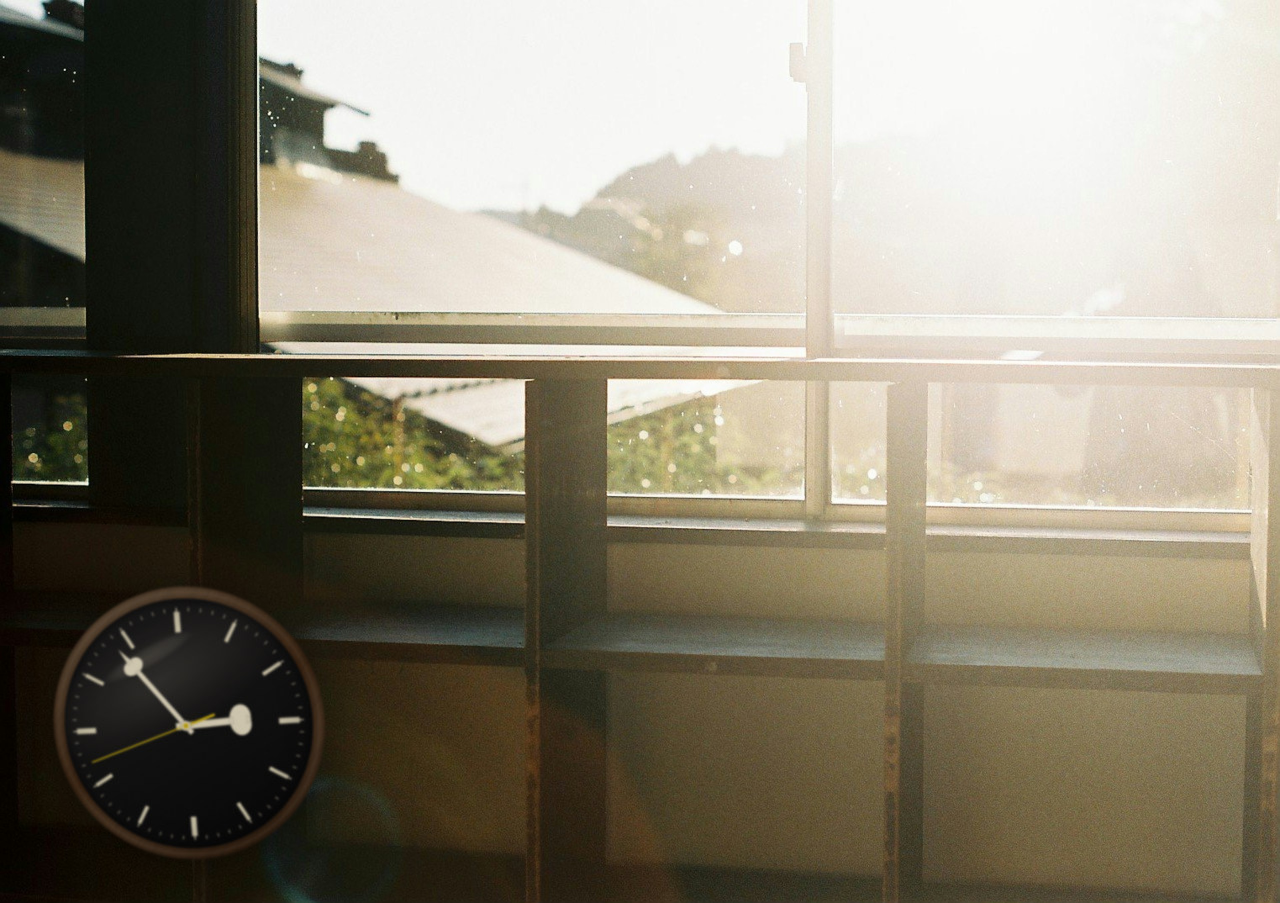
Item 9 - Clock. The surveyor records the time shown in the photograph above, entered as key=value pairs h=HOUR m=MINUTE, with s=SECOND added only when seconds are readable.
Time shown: h=2 m=53 s=42
